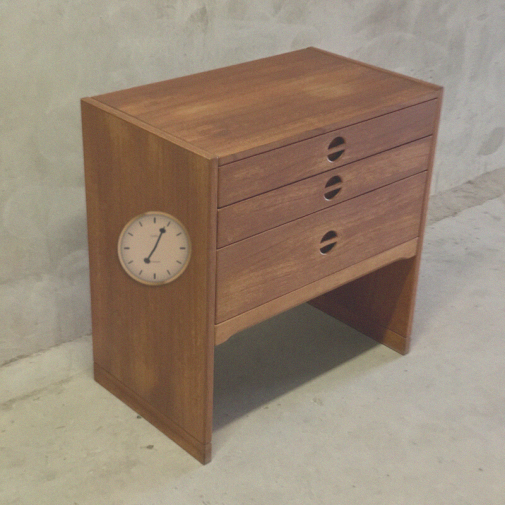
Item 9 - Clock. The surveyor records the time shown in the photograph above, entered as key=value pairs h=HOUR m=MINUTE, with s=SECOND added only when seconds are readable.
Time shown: h=7 m=4
